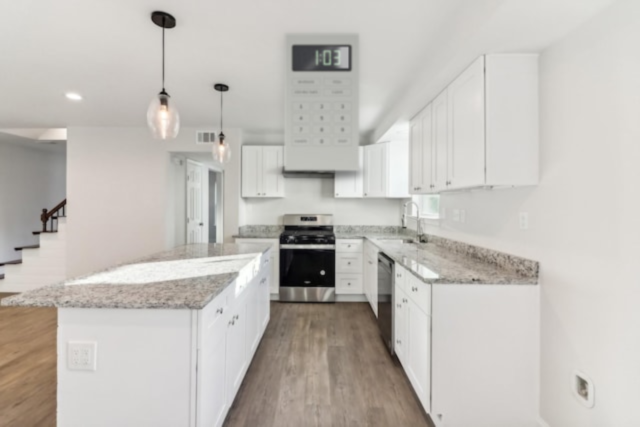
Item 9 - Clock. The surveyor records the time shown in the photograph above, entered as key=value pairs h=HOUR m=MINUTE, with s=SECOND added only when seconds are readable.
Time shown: h=1 m=3
